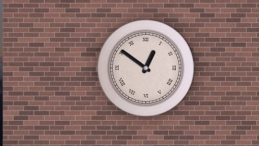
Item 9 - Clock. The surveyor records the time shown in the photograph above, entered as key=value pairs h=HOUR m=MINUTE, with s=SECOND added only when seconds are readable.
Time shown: h=12 m=51
